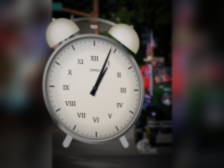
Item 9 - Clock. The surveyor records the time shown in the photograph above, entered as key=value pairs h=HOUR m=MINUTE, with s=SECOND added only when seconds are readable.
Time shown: h=1 m=4
